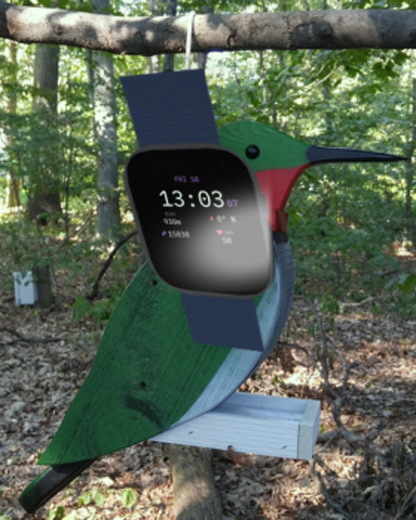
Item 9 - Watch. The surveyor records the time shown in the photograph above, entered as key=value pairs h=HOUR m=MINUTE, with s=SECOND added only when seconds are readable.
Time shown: h=13 m=3
